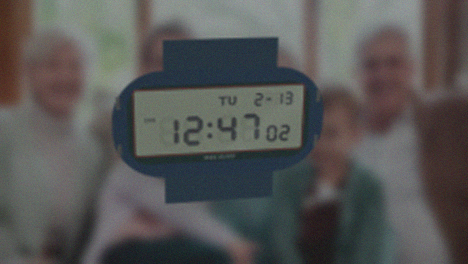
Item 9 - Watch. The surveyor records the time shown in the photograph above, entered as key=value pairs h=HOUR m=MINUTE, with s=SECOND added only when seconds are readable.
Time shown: h=12 m=47 s=2
